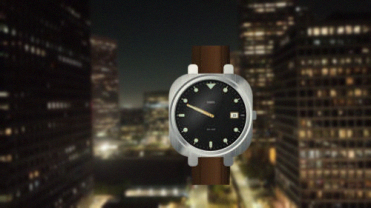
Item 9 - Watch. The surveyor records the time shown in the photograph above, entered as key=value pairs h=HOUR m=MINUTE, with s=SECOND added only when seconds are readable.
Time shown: h=9 m=49
